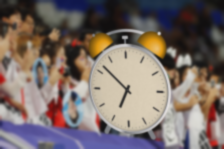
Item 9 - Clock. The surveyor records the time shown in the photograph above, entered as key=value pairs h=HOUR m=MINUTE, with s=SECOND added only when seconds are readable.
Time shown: h=6 m=52
